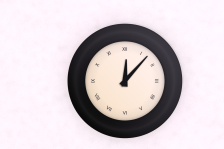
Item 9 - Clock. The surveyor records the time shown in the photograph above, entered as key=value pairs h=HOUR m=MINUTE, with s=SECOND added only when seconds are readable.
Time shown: h=12 m=7
